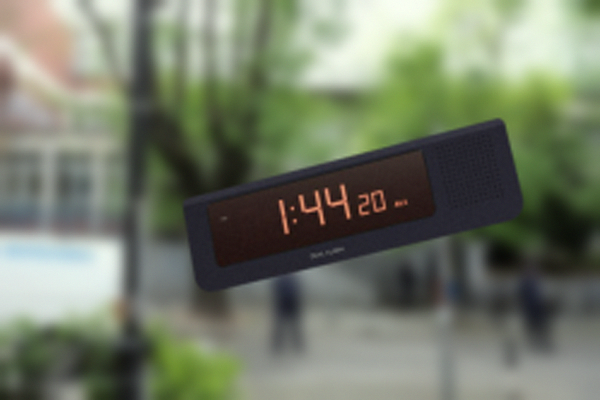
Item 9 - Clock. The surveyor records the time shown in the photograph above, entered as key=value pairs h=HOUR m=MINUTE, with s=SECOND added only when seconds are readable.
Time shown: h=1 m=44 s=20
